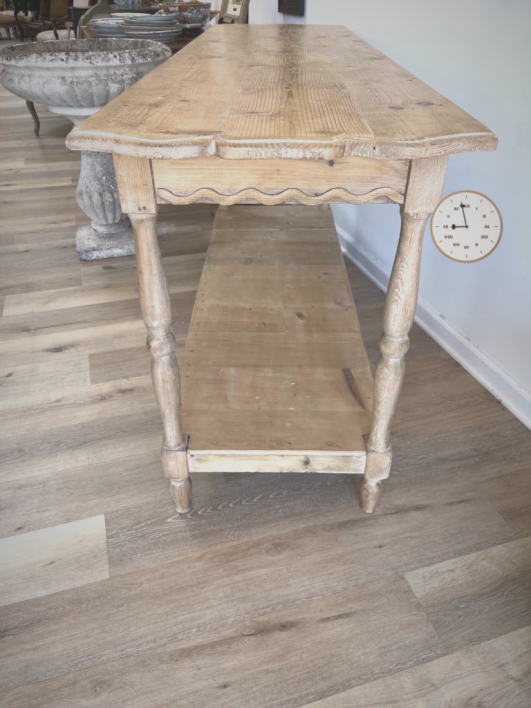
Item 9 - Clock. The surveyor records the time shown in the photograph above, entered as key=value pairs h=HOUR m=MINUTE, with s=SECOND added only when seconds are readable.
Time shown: h=8 m=58
